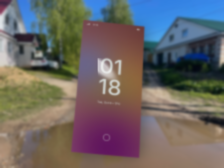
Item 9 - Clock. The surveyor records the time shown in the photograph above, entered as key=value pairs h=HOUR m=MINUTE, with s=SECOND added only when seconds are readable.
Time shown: h=1 m=18
